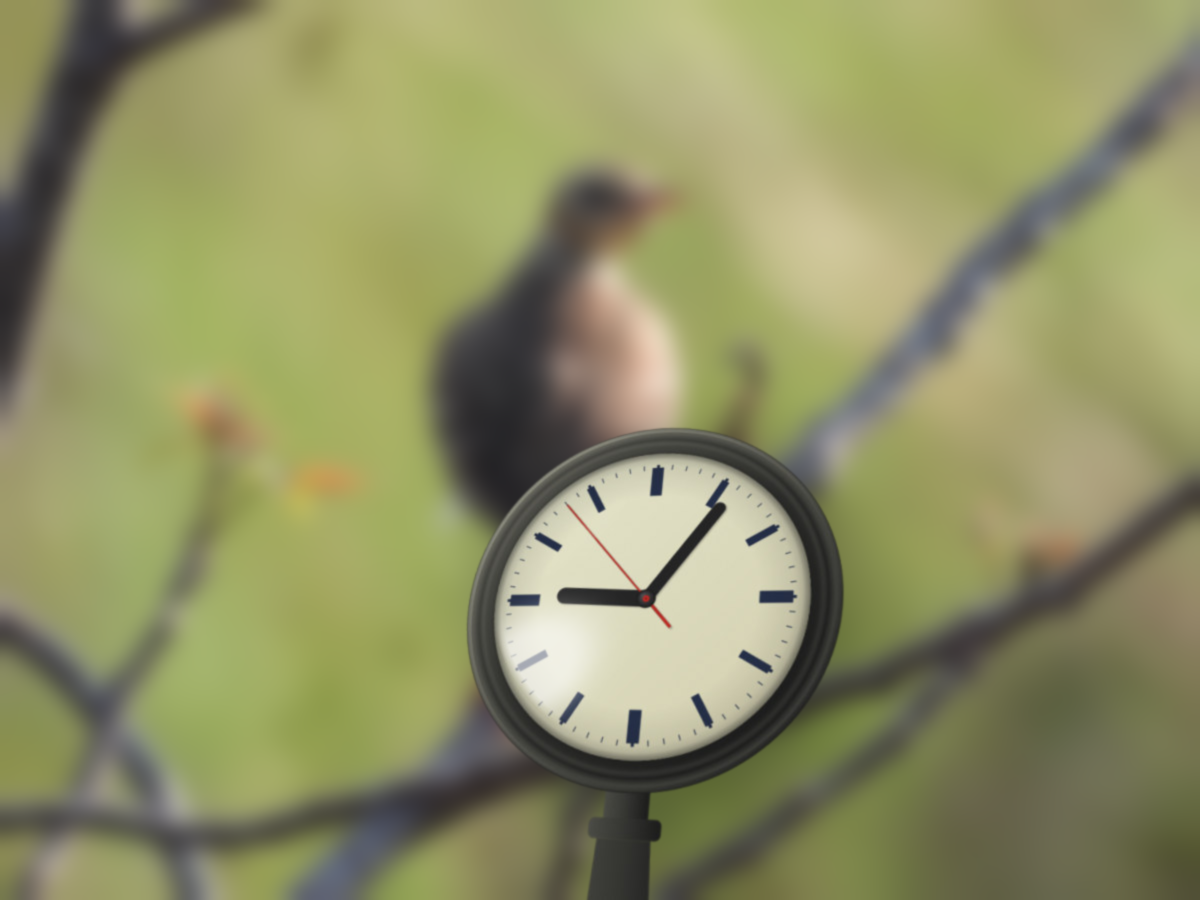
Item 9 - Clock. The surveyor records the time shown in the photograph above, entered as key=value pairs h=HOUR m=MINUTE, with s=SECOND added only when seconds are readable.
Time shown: h=9 m=5 s=53
